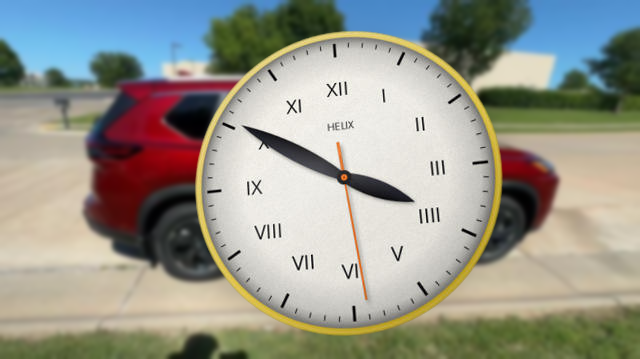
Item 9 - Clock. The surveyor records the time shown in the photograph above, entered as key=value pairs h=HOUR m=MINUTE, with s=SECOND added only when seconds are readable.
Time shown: h=3 m=50 s=29
